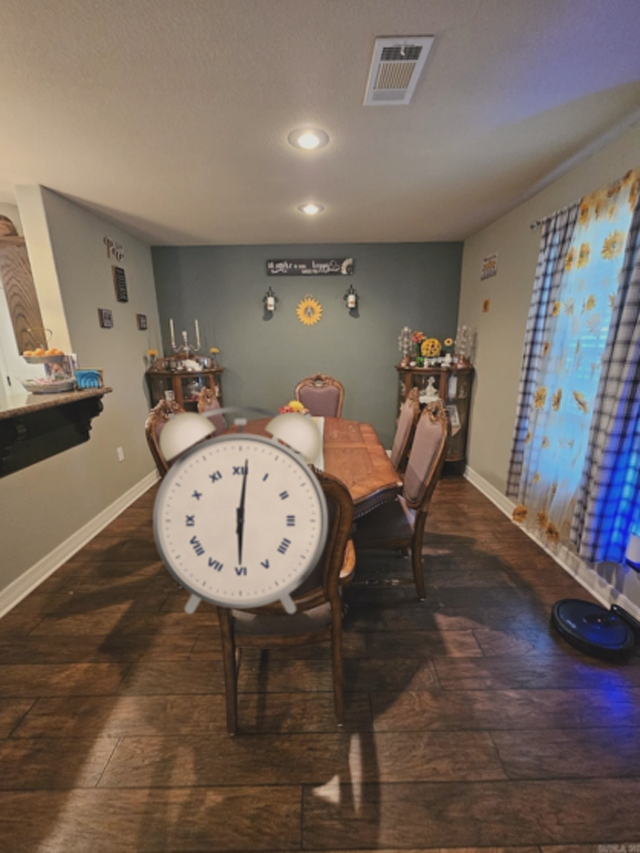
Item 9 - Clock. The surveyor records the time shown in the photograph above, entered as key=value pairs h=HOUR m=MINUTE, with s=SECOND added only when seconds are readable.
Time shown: h=6 m=1
